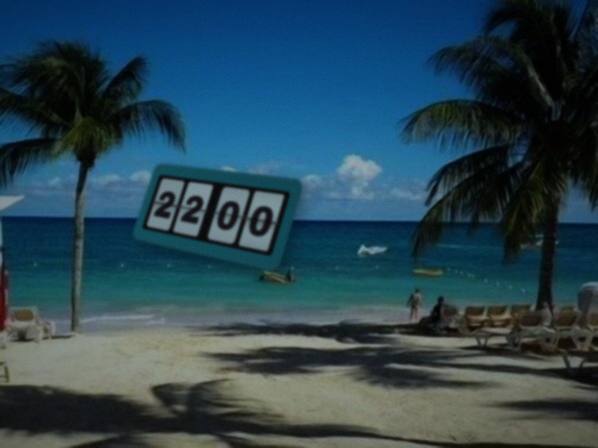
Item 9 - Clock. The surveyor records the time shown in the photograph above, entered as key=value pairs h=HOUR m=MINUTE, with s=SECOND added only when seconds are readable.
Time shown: h=22 m=0
